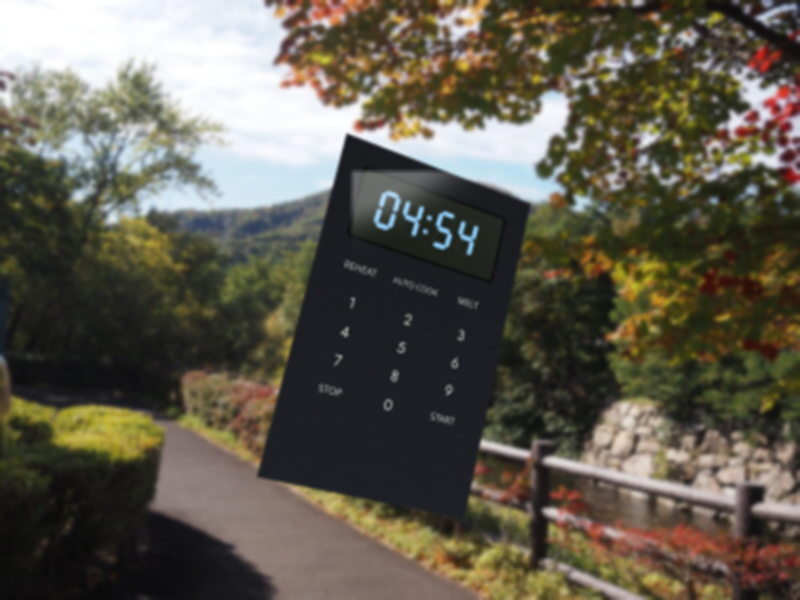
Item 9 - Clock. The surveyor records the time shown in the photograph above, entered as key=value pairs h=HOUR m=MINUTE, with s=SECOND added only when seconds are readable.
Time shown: h=4 m=54
